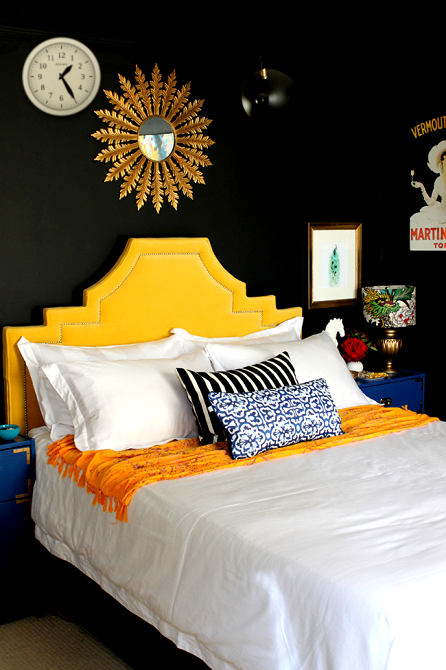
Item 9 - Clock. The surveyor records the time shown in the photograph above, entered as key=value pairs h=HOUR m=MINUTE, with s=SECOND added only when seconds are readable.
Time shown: h=1 m=25
